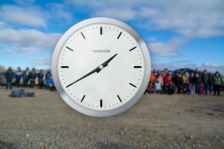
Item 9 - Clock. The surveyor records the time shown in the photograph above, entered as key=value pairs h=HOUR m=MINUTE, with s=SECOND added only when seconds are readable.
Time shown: h=1 m=40
